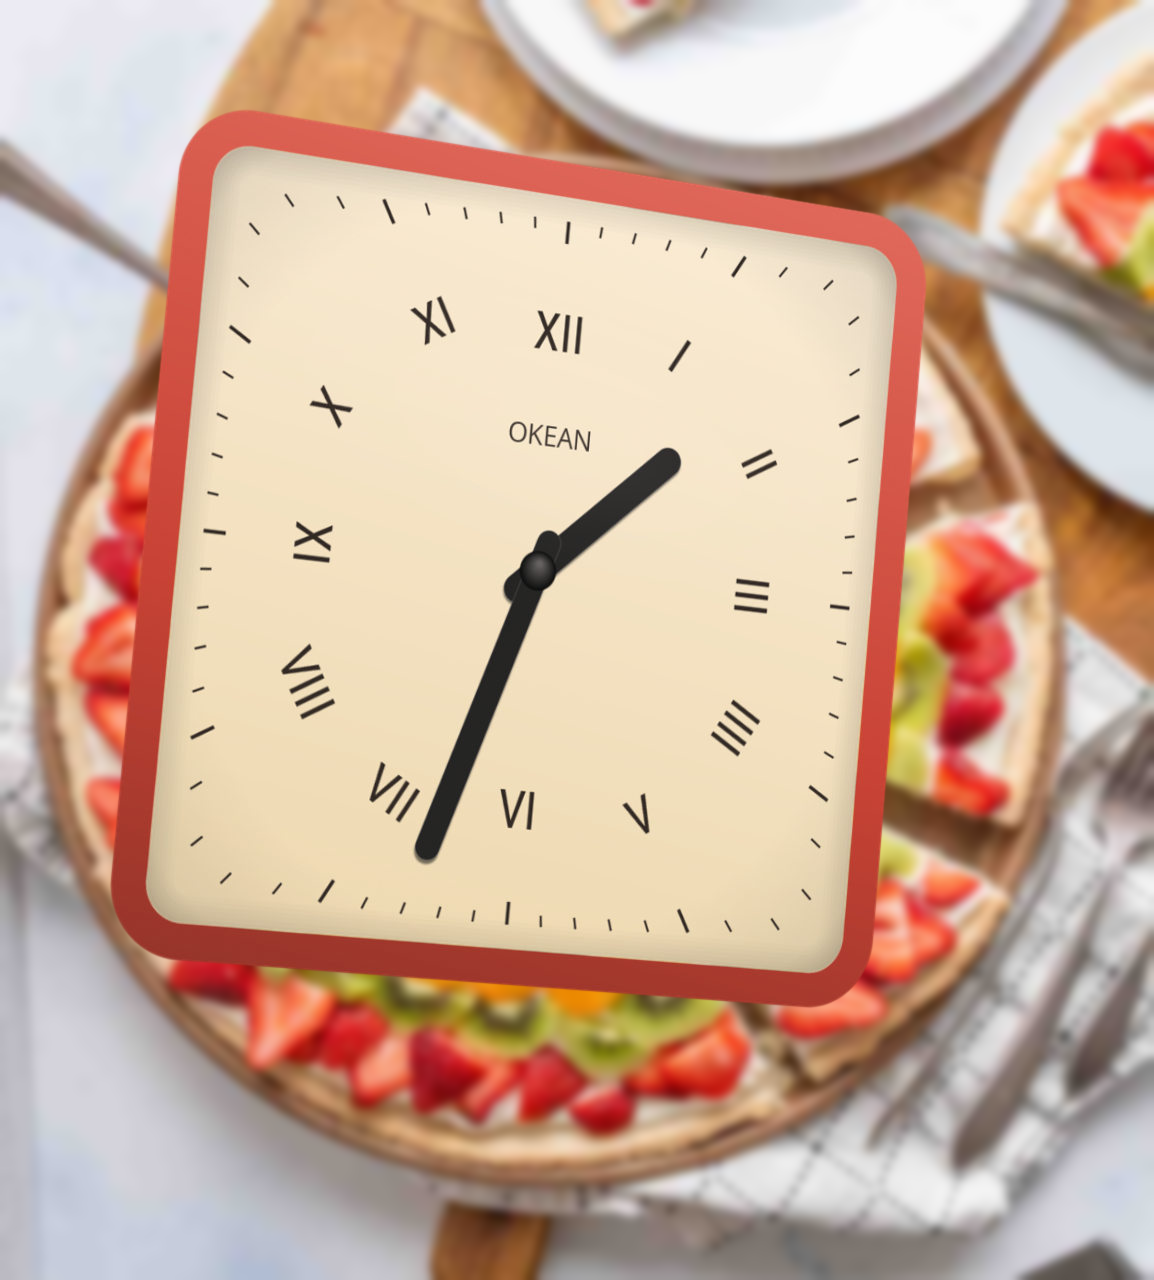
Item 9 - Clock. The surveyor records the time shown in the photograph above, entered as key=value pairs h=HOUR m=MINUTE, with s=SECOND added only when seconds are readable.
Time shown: h=1 m=33
